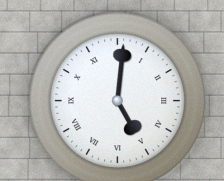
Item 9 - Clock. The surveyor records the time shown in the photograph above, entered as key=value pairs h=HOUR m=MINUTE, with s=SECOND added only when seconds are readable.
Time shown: h=5 m=1
